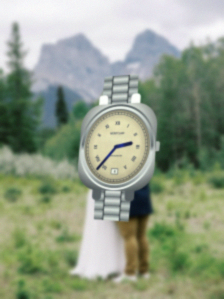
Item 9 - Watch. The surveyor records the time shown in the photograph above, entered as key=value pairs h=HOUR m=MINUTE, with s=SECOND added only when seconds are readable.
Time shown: h=2 m=37
